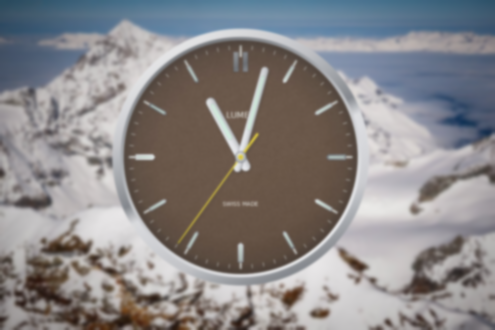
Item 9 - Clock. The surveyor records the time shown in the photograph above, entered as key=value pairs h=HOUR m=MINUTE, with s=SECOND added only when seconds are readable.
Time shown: h=11 m=2 s=36
